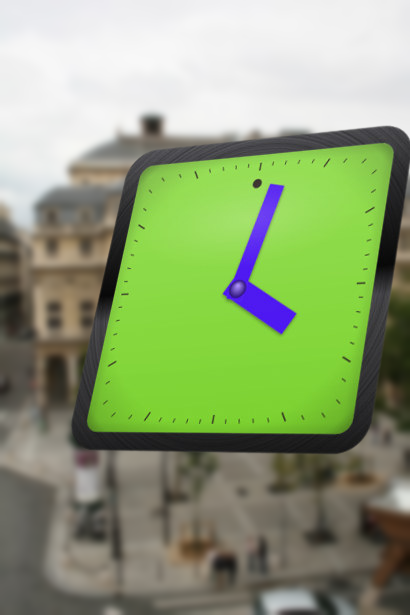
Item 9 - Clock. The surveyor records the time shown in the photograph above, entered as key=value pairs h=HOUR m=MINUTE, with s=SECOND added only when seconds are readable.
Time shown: h=4 m=2
